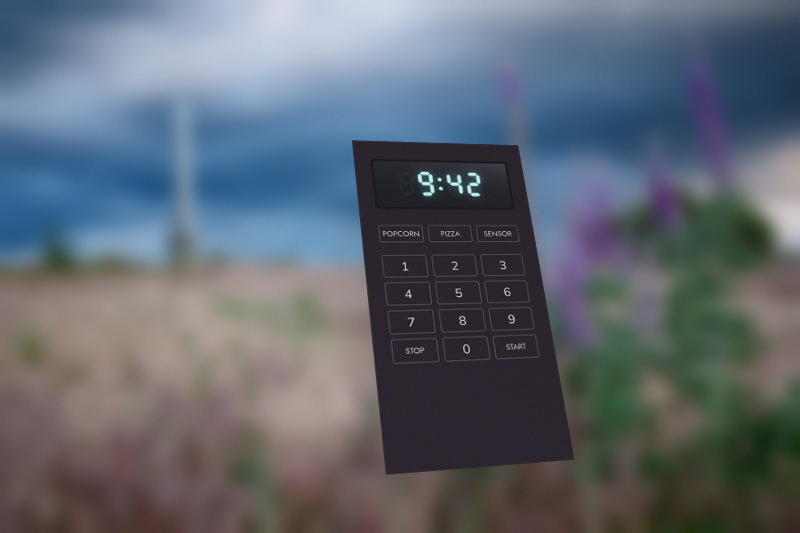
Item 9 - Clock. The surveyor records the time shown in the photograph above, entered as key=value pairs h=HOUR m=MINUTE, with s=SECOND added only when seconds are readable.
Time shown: h=9 m=42
